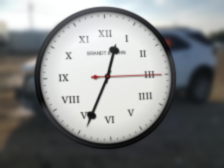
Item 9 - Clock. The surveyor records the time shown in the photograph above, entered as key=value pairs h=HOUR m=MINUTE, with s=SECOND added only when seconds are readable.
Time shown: h=12 m=34 s=15
